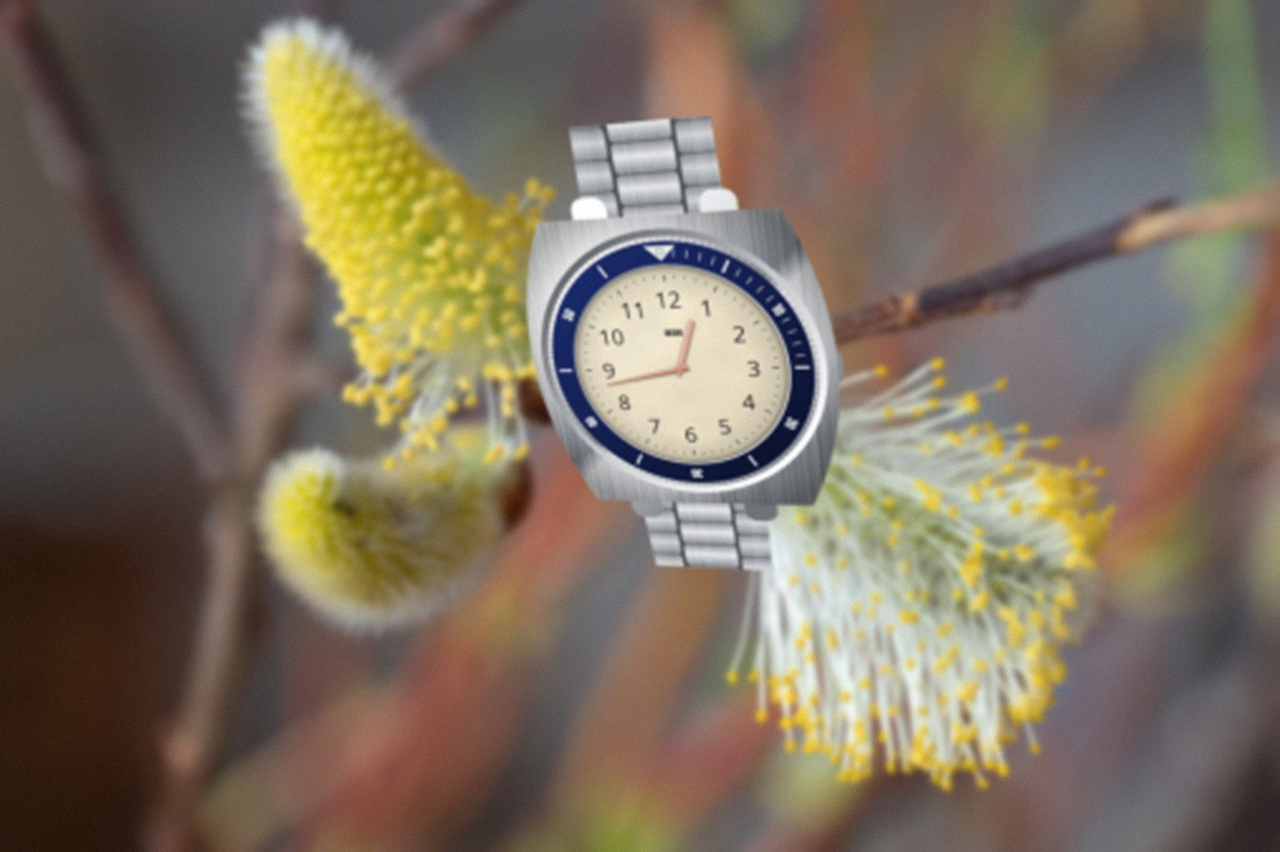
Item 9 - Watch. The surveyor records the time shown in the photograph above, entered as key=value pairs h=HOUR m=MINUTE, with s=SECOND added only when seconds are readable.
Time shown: h=12 m=43
